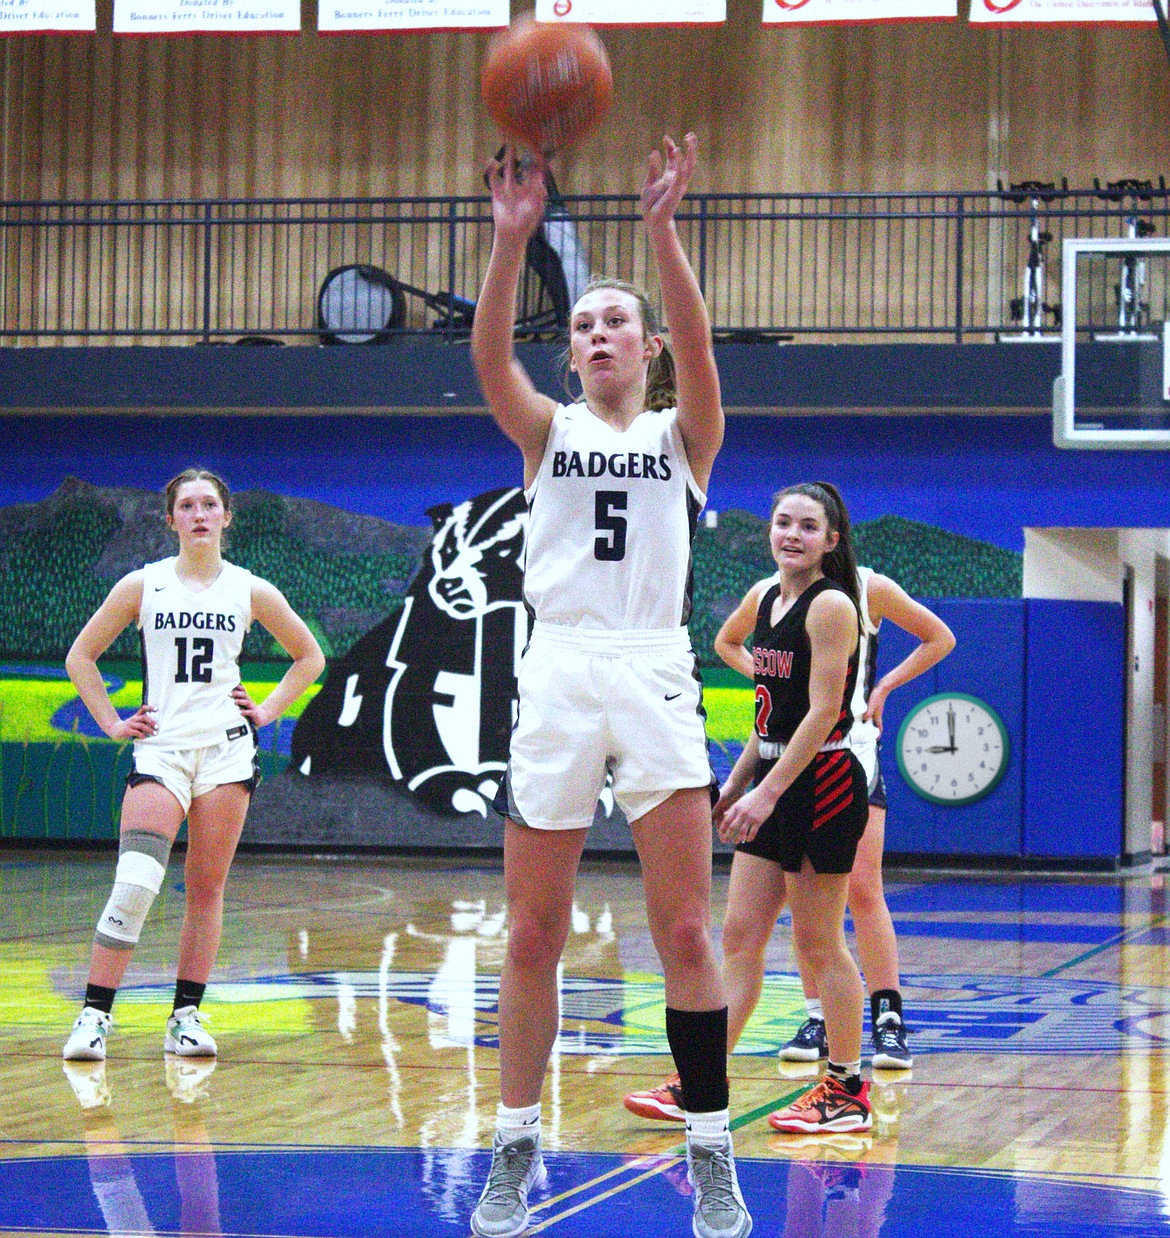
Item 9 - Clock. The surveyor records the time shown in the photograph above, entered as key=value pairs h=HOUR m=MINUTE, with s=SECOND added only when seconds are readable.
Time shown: h=9 m=0
